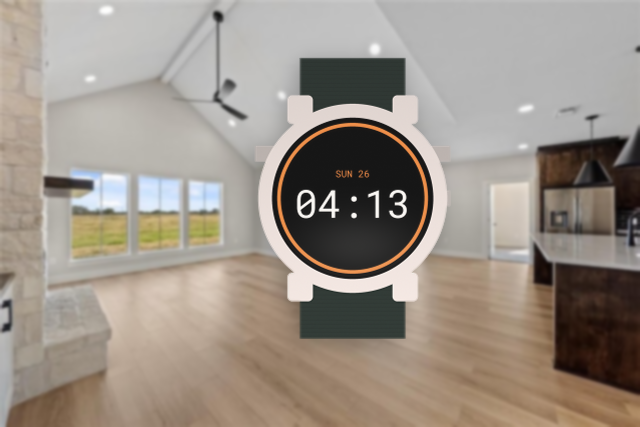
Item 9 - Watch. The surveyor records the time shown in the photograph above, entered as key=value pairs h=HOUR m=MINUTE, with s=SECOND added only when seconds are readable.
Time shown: h=4 m=13
